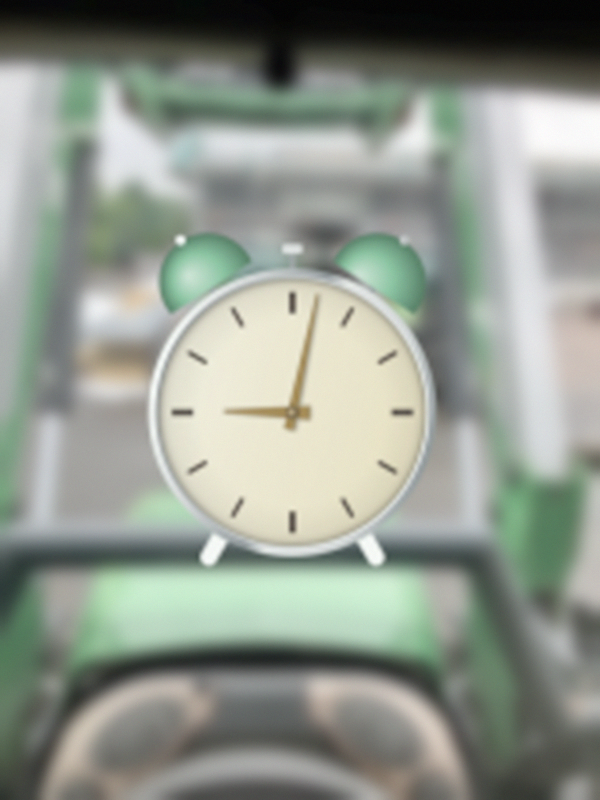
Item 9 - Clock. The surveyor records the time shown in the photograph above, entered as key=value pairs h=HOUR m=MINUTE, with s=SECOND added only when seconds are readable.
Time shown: h=9 m=2
